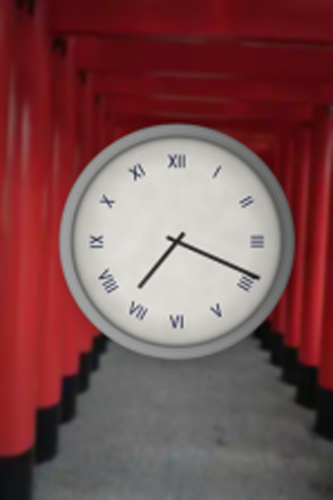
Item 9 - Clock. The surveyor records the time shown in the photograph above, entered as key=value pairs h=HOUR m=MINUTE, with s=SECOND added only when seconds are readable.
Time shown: h=7 m=19
